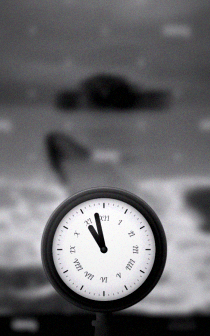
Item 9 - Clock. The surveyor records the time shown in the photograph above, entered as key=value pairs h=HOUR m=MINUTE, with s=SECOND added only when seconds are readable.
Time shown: h=10 m=58
